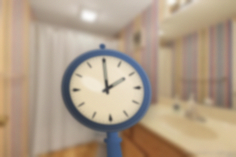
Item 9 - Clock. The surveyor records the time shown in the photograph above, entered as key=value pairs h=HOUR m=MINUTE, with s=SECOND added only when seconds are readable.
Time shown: h=2 m=0
